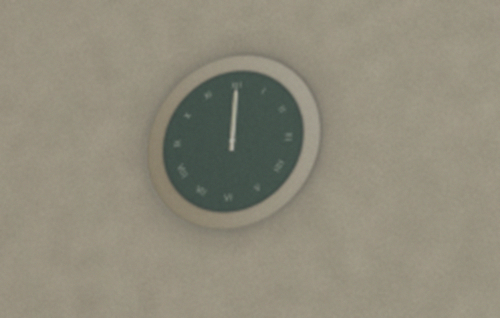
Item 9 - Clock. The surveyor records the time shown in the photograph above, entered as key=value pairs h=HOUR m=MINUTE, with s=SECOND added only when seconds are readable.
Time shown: h=12 m=0
